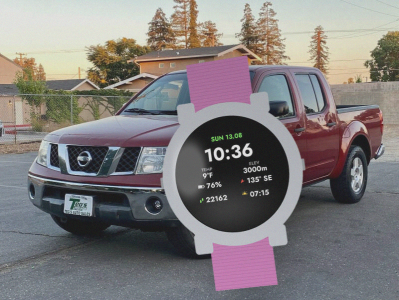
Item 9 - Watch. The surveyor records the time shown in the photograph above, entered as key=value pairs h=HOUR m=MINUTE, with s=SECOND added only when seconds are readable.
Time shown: h=10 m=36
